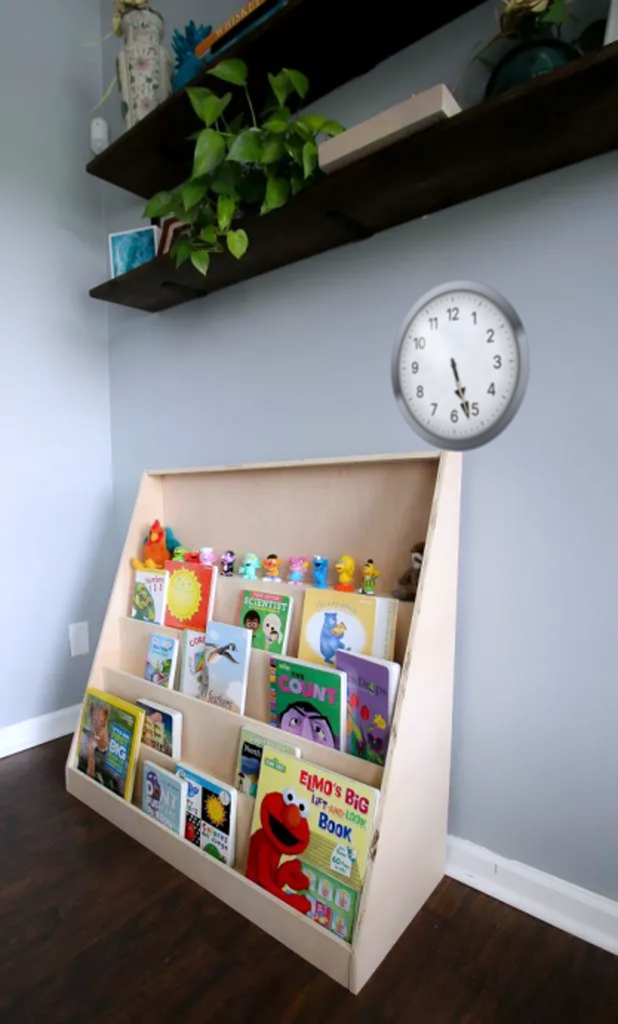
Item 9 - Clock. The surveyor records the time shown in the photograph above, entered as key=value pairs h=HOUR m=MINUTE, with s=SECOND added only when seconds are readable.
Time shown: h=5 m=27
